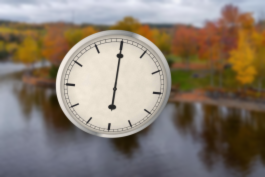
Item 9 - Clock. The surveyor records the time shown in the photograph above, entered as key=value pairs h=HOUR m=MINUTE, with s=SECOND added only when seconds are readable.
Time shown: h=6 m=0
